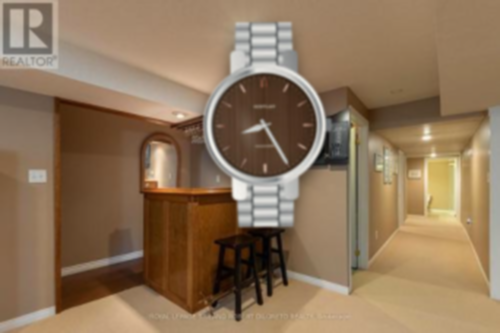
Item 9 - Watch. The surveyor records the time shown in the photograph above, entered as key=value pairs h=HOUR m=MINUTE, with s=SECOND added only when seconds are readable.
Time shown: h=8 m=25
